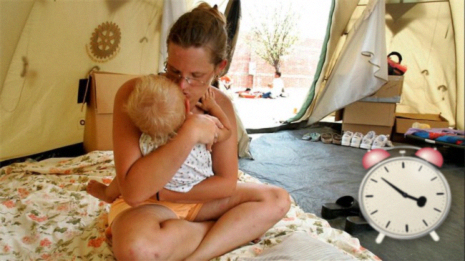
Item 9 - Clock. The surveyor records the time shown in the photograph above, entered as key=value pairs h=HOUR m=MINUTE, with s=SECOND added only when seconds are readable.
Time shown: h=3 m=52
